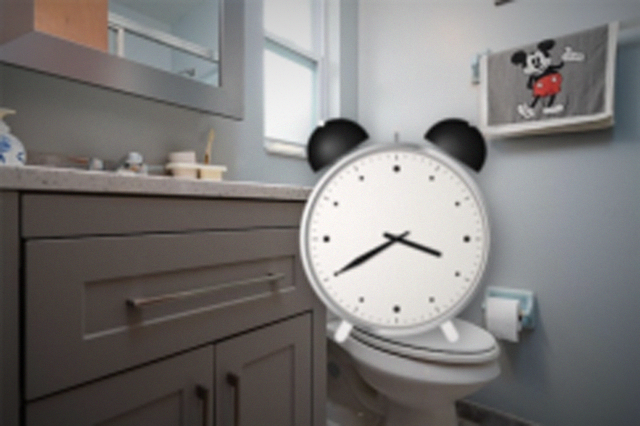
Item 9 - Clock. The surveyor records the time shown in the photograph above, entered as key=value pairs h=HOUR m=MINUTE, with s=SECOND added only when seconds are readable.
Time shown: h=3 m=40
